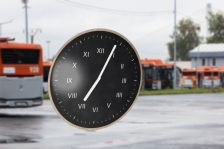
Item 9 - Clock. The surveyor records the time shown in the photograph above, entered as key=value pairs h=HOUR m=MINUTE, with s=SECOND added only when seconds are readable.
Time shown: h=7 m=4
